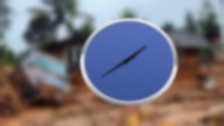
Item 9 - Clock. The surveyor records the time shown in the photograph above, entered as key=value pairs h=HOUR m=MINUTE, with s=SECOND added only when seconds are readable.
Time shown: h=1 m=39
